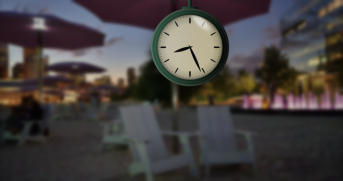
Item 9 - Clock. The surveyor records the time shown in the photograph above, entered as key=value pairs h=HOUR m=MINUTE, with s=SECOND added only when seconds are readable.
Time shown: h=8 m=26
